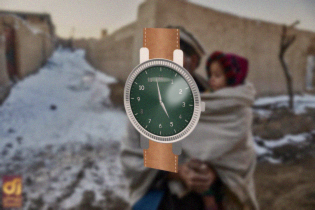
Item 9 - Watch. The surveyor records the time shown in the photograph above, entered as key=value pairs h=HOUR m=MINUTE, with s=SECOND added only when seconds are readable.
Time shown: h=4 m=58
